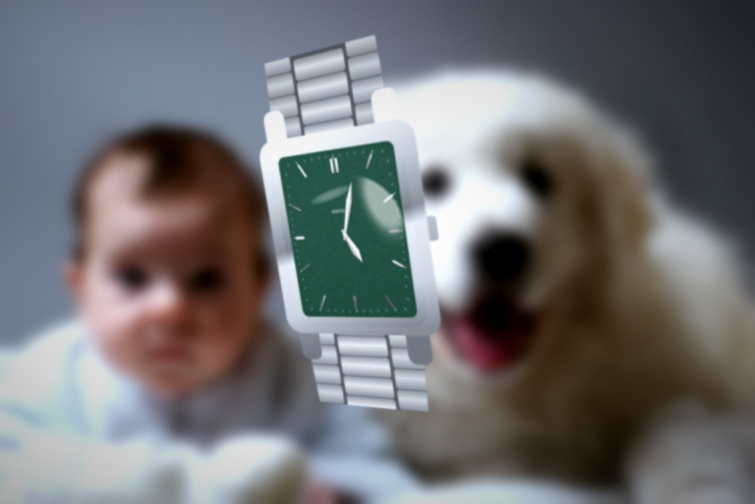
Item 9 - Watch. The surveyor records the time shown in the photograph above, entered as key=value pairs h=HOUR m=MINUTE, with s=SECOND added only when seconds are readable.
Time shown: h=5 m=3
